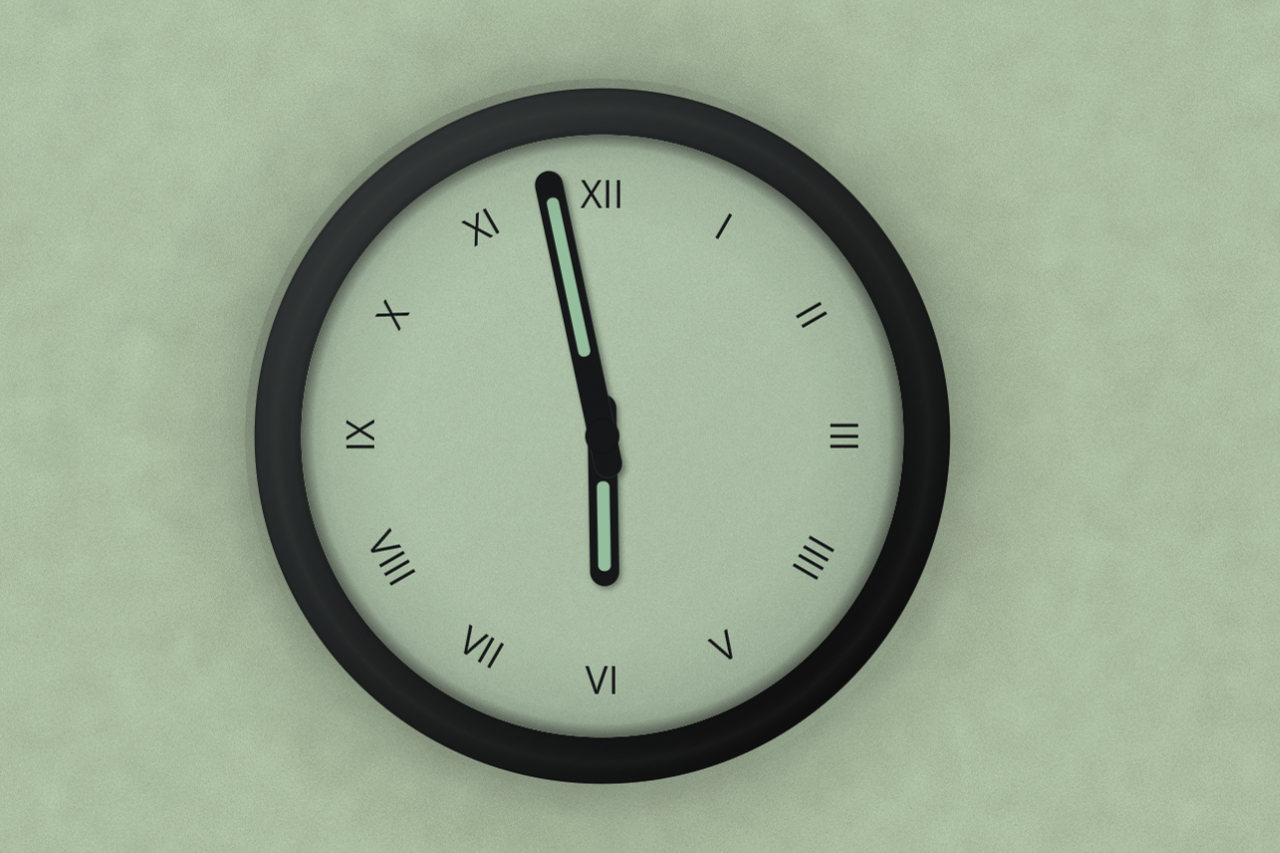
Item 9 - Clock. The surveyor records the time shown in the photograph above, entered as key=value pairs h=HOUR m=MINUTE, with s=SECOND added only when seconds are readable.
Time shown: h=5 m=58
